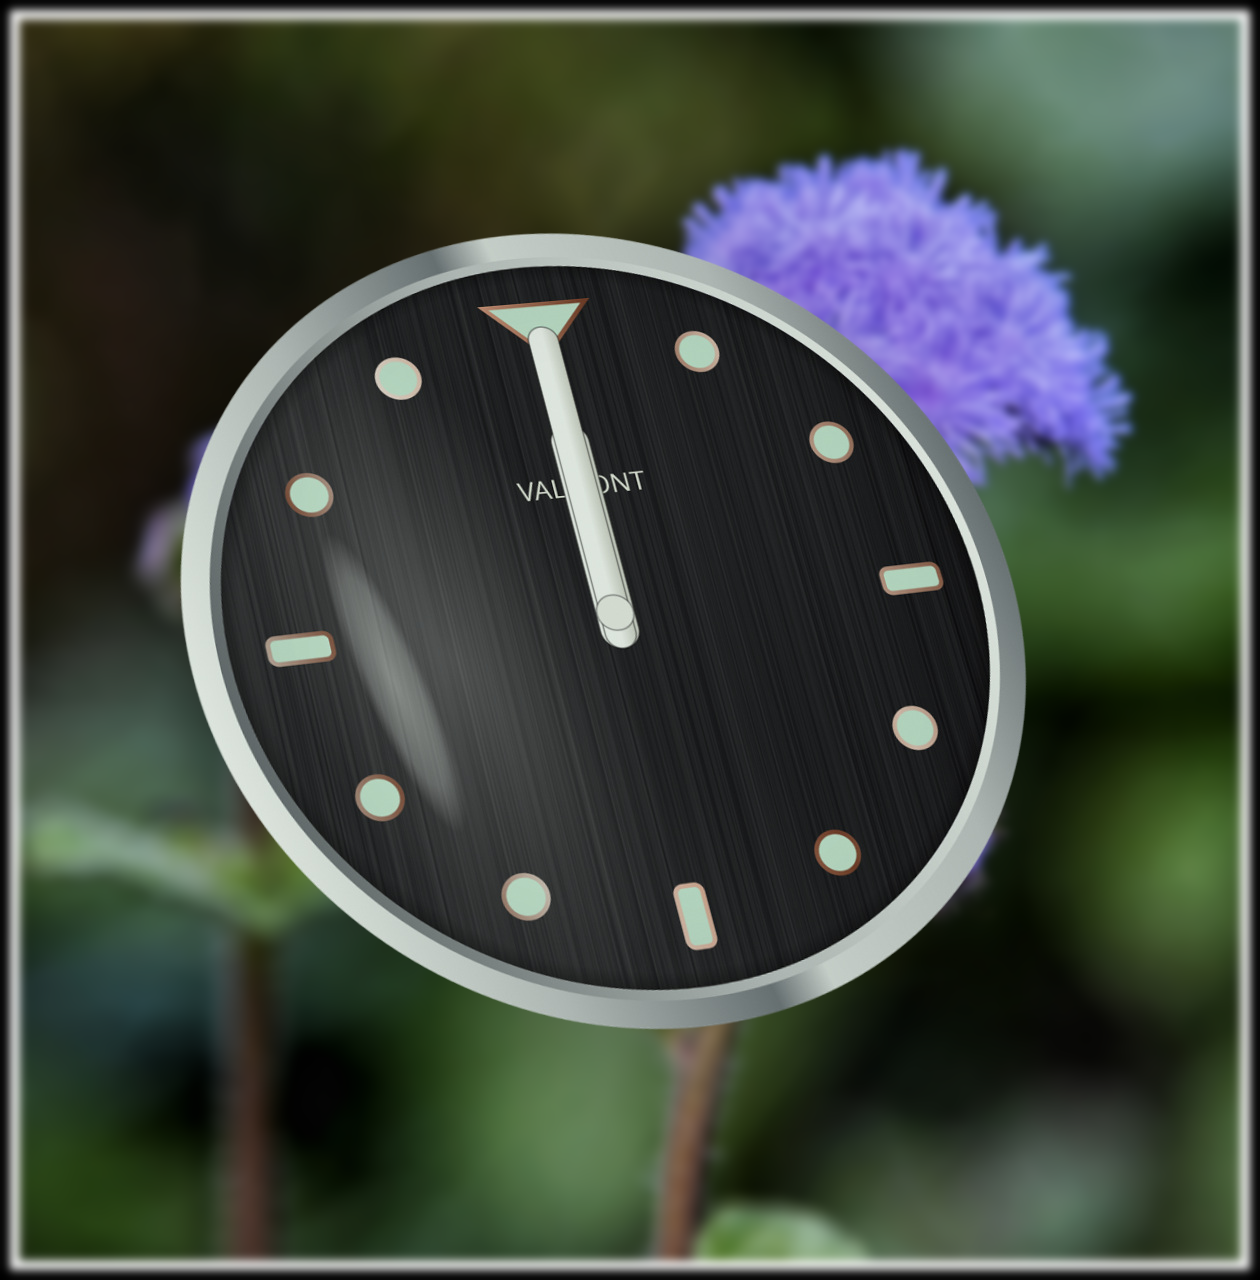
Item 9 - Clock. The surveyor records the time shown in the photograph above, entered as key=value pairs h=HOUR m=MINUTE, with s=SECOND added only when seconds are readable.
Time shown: h=12 m=0
